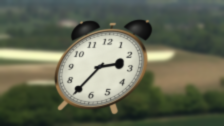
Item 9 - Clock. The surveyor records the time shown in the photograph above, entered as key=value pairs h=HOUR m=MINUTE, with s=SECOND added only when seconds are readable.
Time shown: h=2 m=35
